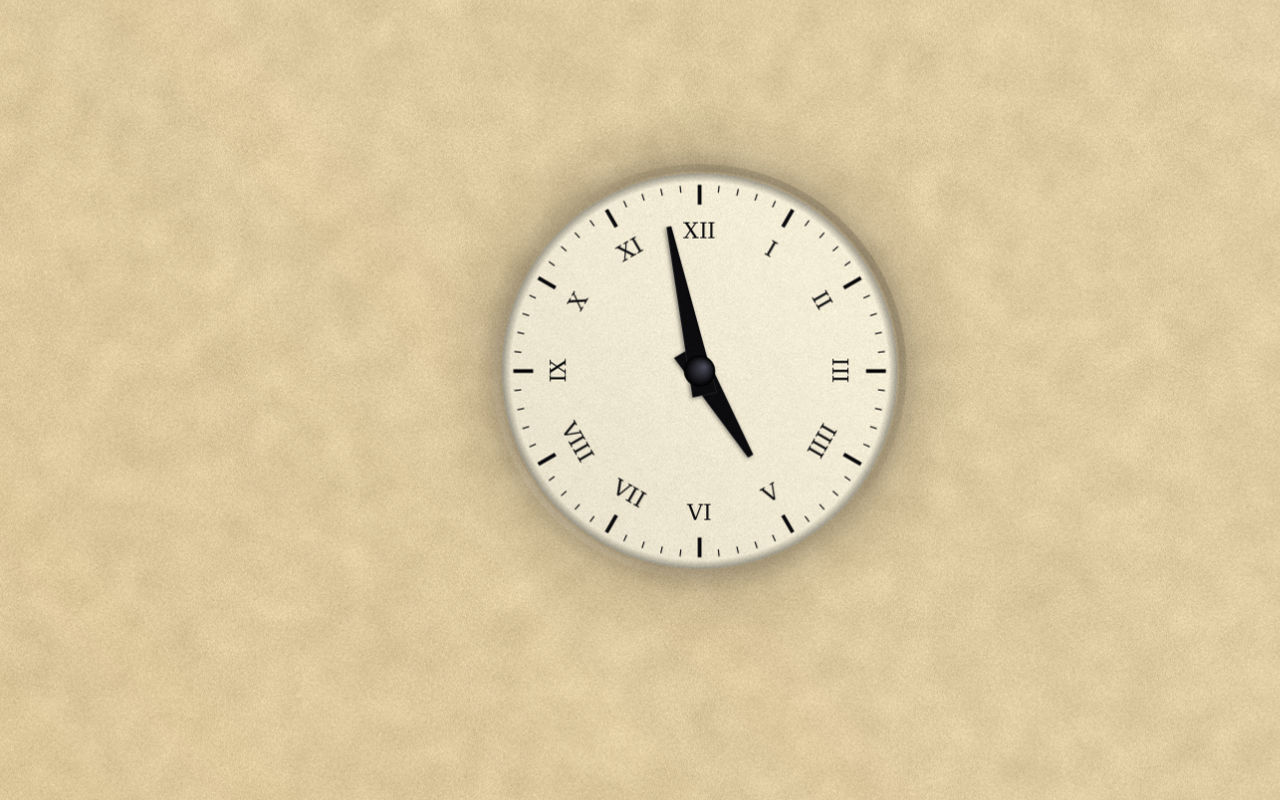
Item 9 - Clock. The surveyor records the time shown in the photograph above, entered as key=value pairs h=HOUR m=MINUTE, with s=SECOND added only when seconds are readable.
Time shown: h=4 m=58
